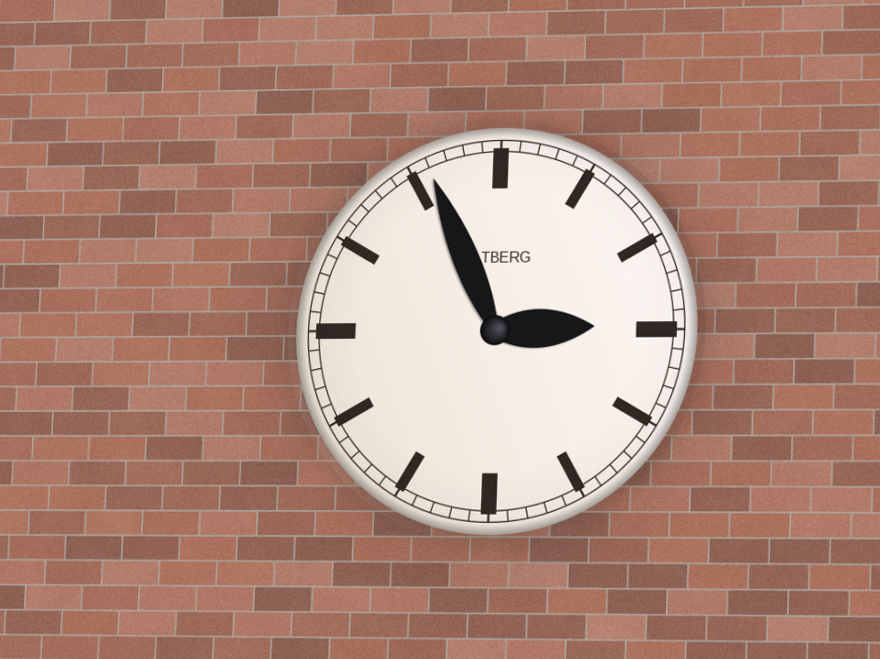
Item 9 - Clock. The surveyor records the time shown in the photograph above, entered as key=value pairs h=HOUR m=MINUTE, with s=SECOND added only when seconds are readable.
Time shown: h=2 m=56
